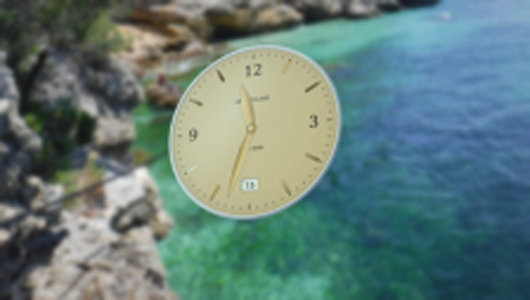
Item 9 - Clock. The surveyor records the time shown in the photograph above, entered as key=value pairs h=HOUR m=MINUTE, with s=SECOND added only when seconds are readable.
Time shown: h=11 m=33
